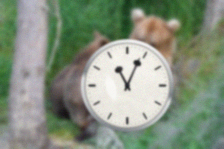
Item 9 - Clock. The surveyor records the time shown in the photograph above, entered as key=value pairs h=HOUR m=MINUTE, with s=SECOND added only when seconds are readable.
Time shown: h=11 m=4
